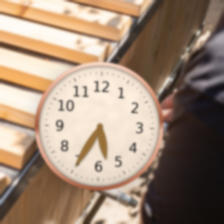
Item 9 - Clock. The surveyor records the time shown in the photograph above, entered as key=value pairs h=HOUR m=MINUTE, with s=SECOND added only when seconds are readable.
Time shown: h=5 m=35
